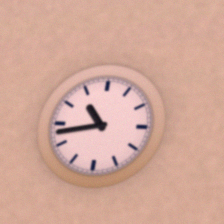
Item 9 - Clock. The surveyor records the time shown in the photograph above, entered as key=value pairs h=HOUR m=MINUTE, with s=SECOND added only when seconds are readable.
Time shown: h=10 m=43
